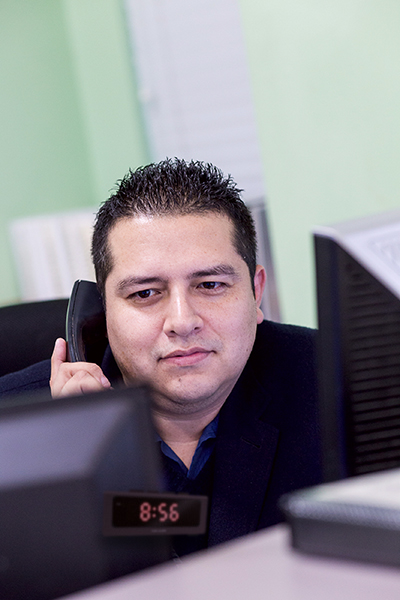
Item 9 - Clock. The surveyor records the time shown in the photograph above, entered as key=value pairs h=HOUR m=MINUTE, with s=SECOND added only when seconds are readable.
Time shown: h=8 m=56
